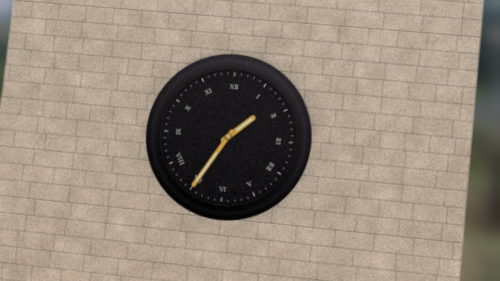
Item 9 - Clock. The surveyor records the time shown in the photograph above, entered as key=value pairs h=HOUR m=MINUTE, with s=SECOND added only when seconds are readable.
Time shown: h=1 m=35
